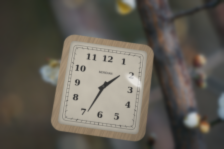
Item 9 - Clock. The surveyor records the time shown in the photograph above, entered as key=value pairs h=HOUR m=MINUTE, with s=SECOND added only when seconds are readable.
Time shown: h=1 m=34
